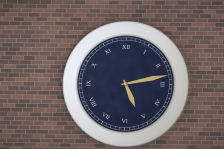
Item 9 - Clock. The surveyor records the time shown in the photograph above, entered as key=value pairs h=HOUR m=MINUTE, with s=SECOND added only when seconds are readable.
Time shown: h=5 m=13
